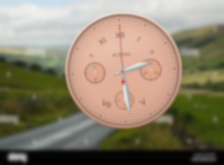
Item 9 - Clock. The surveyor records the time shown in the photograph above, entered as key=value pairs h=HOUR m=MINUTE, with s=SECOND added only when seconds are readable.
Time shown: h=2 m=29
